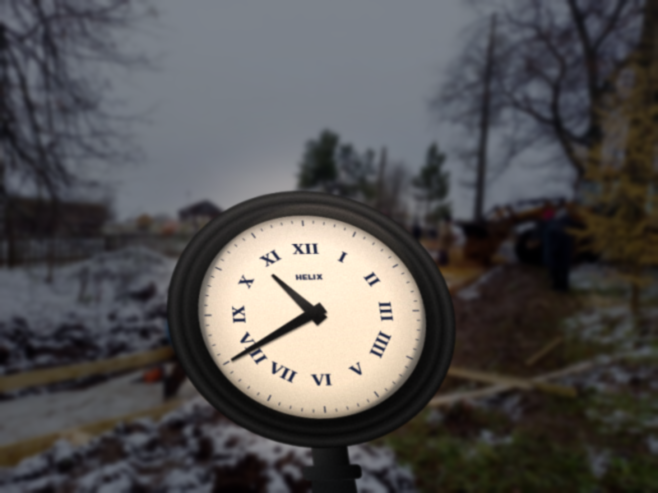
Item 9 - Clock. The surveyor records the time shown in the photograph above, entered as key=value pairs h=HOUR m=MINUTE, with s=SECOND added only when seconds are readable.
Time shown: h=10 m=40
